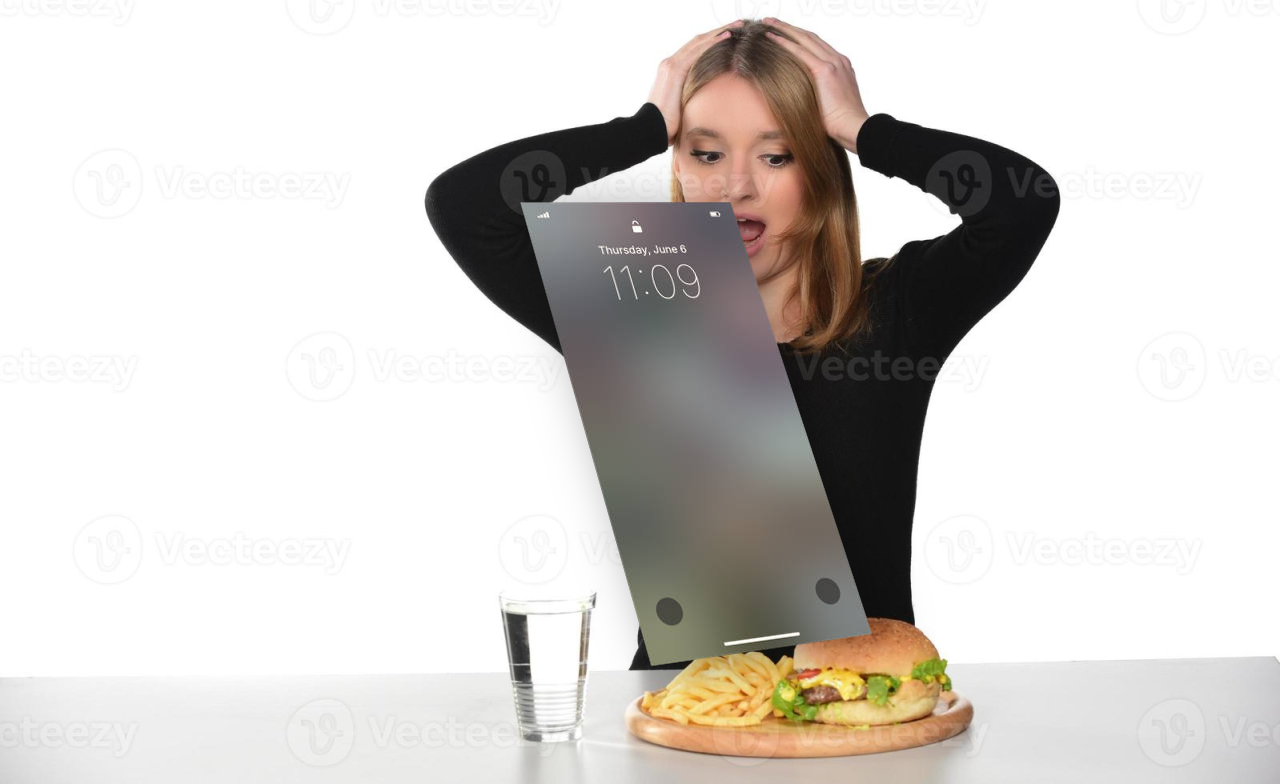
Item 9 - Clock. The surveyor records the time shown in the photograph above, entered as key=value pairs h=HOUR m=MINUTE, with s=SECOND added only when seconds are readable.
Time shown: h=11 m=9
